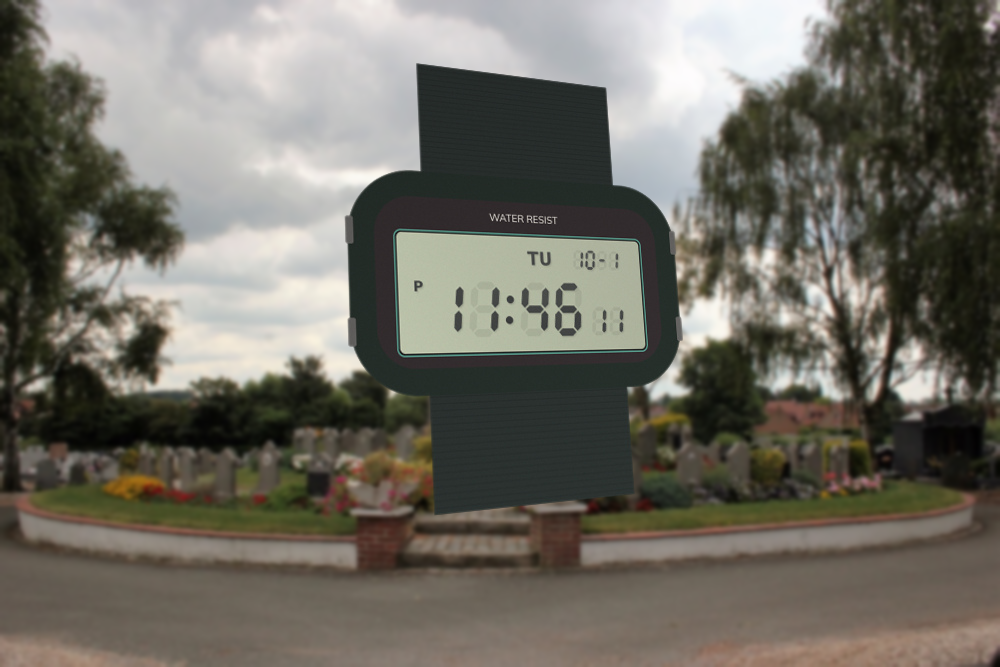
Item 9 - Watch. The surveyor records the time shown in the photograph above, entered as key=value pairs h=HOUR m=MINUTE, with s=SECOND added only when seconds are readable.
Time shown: h=11 m=46 s=11
